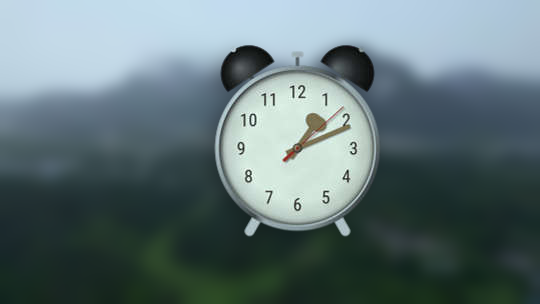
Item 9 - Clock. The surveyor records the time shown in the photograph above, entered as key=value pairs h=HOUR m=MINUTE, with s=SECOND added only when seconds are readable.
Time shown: h=1 m=11 s=8
